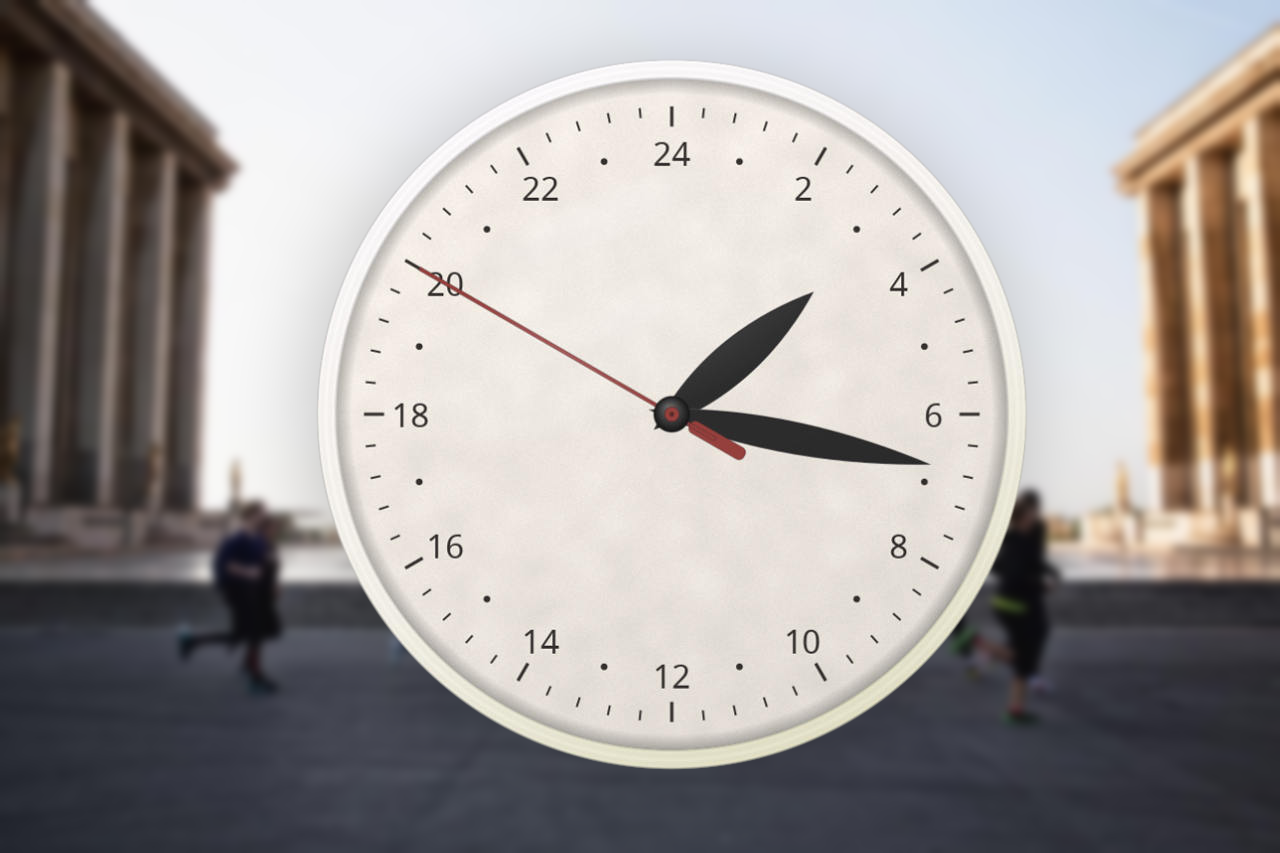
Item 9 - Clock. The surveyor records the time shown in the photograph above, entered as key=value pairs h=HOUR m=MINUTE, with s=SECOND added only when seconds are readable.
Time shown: h=3 m=16 s=50
